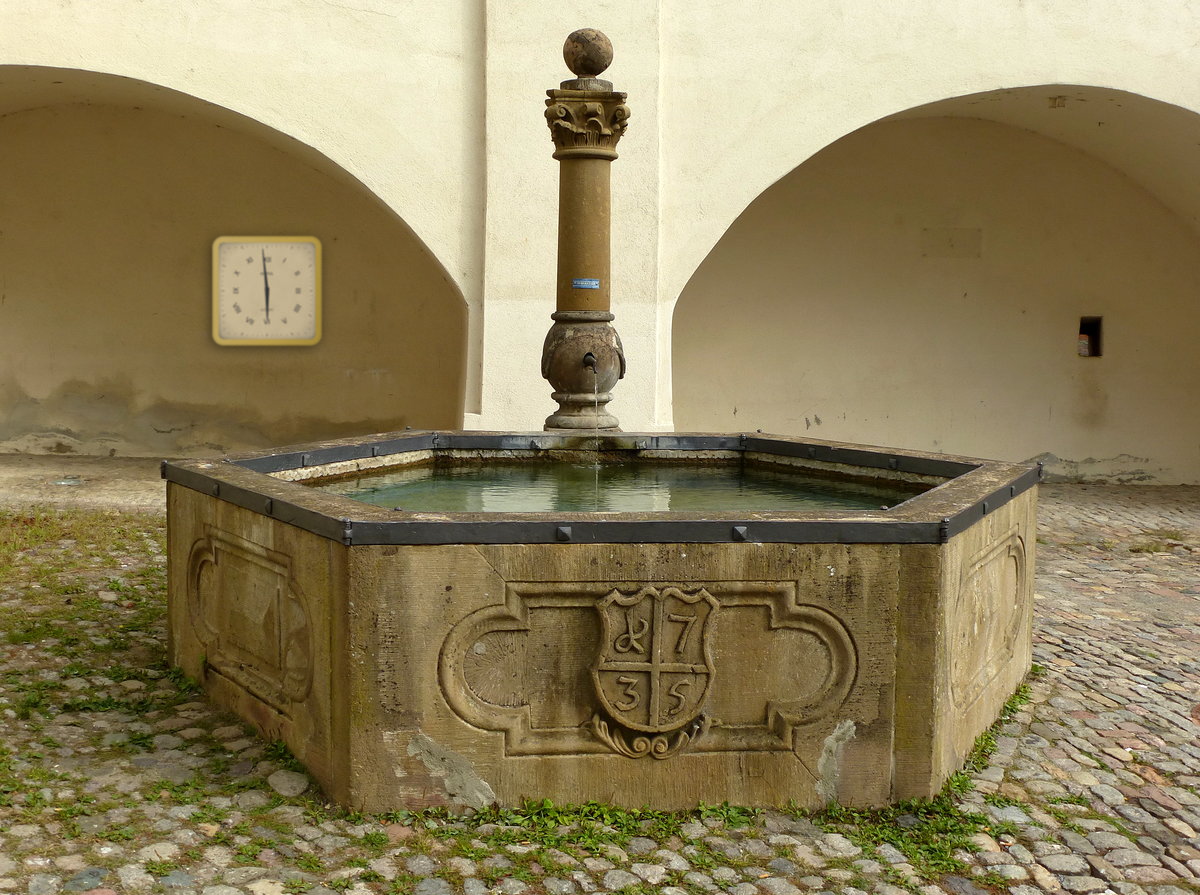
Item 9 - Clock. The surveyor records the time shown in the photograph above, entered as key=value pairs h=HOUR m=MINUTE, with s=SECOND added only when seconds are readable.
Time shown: h=5 m=59
